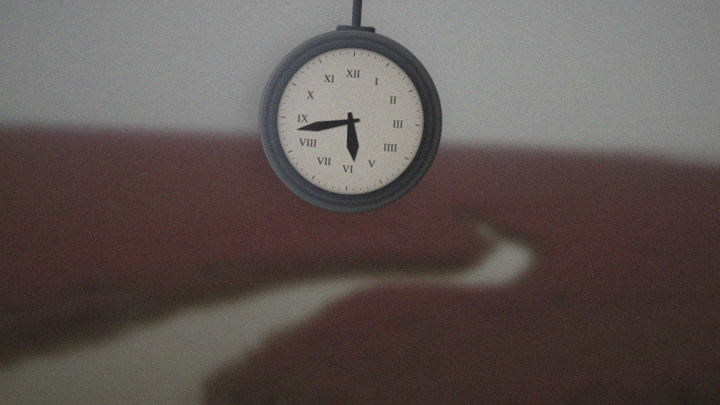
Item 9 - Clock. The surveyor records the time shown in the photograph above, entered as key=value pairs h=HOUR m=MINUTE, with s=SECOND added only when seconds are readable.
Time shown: h=5 m=43
